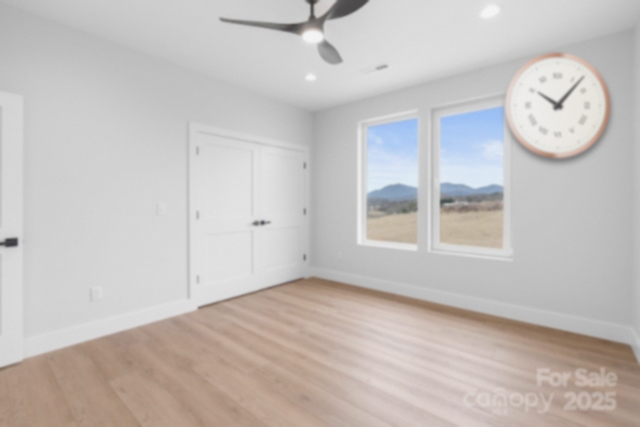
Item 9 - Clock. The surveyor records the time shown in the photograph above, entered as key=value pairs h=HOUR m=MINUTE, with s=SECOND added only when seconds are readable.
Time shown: h=10 m=7
